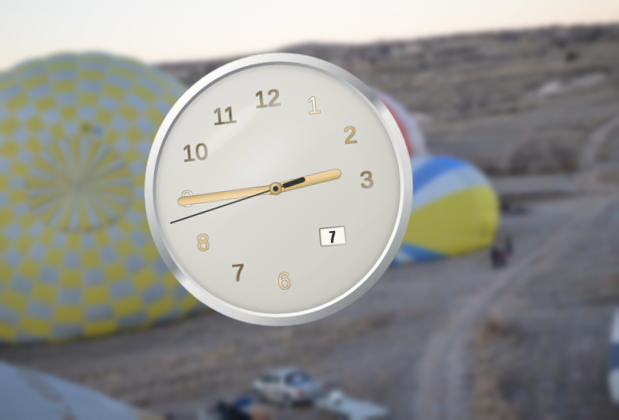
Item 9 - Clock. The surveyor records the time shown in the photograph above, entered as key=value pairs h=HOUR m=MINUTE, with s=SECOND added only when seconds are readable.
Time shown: h=2 m=44 s=43
